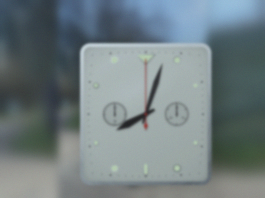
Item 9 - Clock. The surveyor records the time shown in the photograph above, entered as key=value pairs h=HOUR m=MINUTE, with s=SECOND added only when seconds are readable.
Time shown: h=8 m=3
